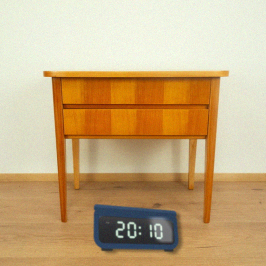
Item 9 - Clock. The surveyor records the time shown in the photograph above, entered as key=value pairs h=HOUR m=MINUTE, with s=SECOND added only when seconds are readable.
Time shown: h=20 m=10
